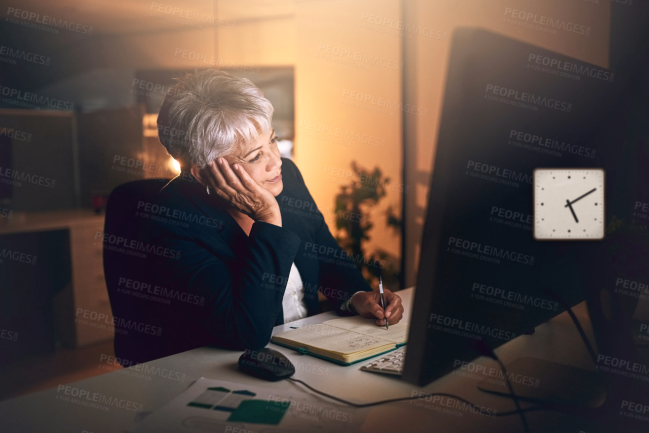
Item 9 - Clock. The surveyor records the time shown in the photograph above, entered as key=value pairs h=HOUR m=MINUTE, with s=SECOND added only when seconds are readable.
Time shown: h=5 m=10
